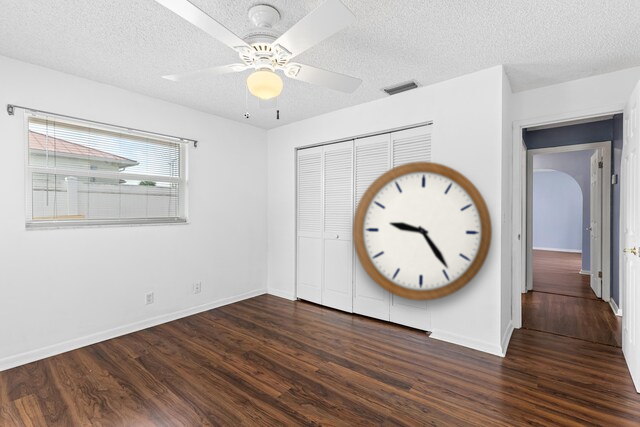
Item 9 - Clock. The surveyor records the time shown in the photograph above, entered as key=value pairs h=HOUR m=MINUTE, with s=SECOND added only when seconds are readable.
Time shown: h=9 m=24
